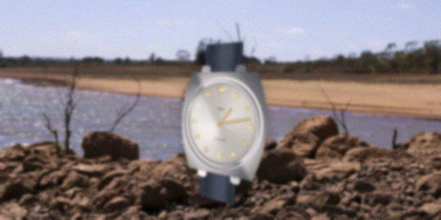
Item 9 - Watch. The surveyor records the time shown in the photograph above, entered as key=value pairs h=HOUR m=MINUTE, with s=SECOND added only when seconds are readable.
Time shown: h=1 m=13
